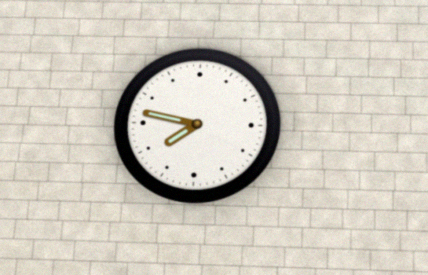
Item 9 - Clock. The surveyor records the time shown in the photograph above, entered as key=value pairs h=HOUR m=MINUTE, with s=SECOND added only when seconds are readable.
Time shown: h=7 m=47
